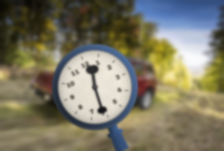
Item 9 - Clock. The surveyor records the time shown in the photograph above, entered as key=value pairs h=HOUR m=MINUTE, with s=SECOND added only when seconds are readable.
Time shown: h=12 m=31
